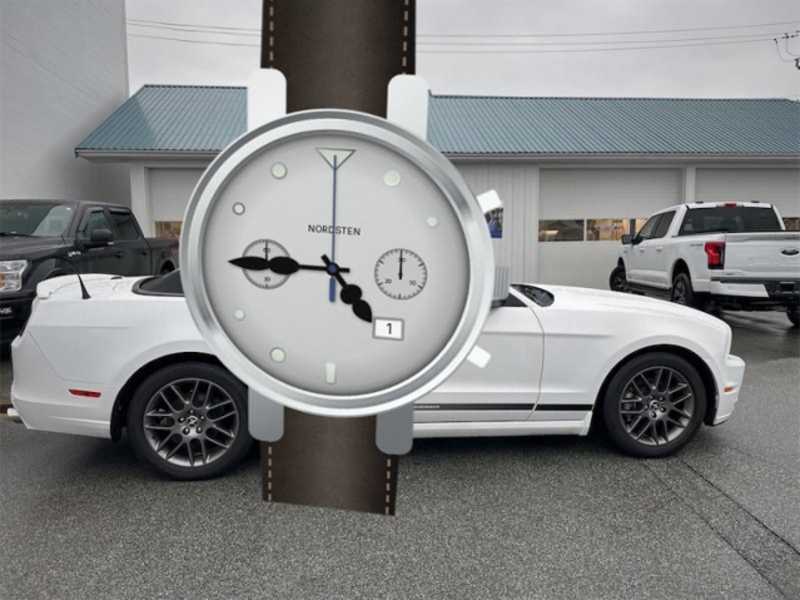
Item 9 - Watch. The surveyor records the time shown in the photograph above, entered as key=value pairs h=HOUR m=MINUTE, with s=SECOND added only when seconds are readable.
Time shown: h=4 m=45
